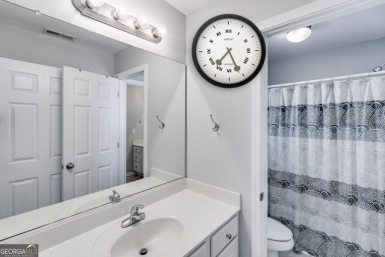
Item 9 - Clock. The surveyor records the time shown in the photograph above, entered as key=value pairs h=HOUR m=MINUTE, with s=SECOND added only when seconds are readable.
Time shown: h=7 m=26
